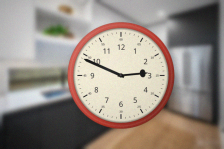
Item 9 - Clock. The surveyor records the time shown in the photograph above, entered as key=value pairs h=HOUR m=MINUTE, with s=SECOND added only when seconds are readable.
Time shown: h=2 m=49
